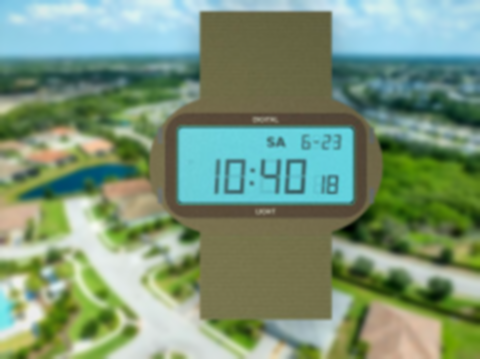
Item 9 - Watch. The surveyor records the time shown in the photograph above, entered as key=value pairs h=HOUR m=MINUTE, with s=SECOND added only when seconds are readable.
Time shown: h=10 m=40 s=18
